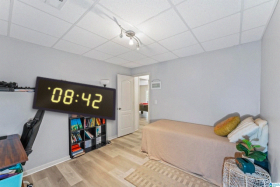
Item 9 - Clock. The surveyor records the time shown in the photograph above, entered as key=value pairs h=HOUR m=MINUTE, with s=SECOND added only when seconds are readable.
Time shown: h=8 m=42
